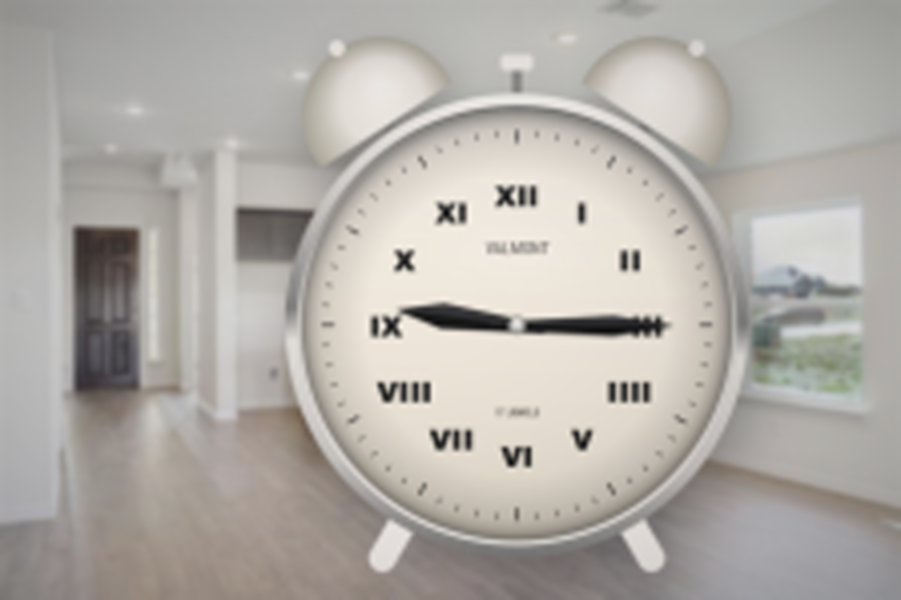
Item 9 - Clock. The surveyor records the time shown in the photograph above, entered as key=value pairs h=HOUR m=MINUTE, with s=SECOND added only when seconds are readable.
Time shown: h=9 m=15
